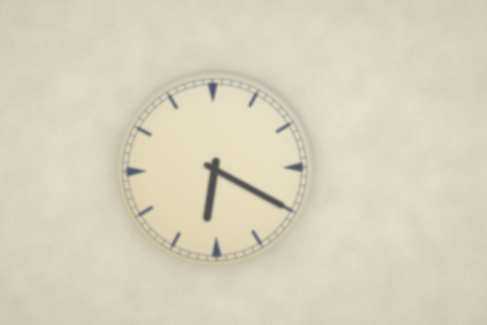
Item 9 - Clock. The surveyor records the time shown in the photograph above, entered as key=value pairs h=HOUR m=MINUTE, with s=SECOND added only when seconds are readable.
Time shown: h=6 m=20
